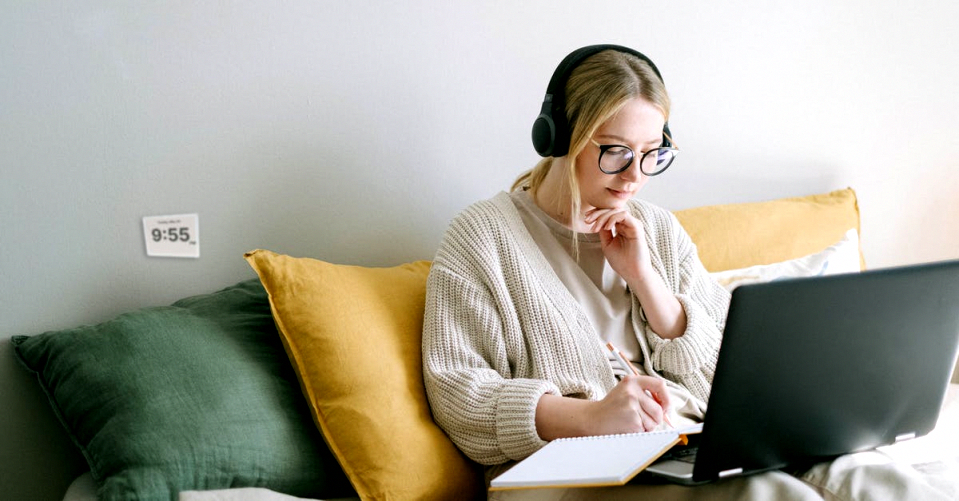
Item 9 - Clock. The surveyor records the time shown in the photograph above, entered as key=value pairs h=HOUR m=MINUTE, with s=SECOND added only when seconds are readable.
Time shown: h=9 m=55
